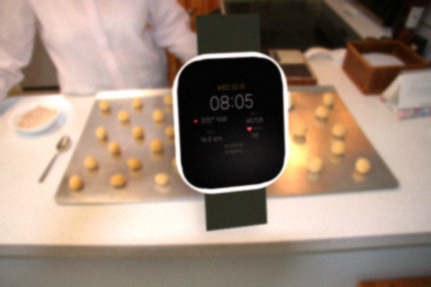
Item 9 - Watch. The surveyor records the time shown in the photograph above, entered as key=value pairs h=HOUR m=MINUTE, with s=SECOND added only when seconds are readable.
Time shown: h=8 m=5
